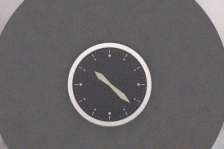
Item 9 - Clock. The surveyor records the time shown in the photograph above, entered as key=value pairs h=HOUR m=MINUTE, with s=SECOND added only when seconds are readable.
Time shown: h=10 m=22
